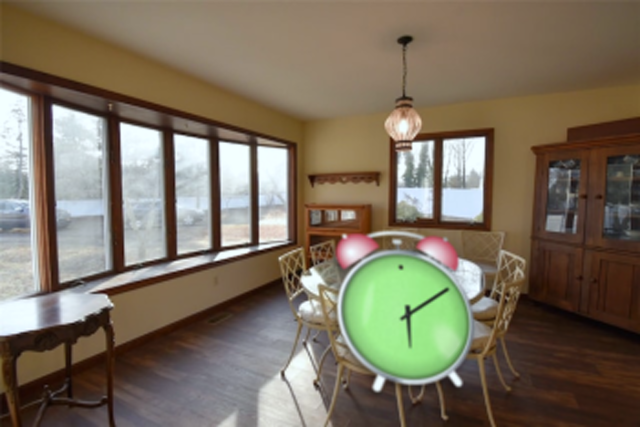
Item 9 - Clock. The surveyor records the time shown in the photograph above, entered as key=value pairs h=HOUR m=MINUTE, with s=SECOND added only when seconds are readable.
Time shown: h=6 m=10
